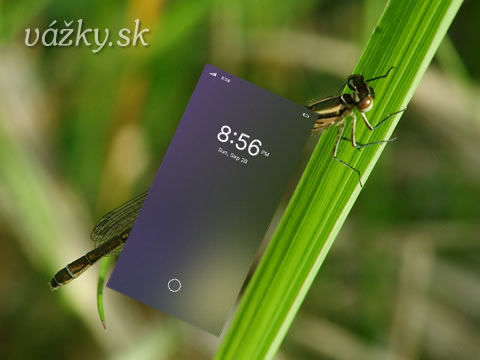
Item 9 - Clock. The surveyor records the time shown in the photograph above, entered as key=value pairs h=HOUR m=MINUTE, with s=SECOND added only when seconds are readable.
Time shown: h=8 m=56
